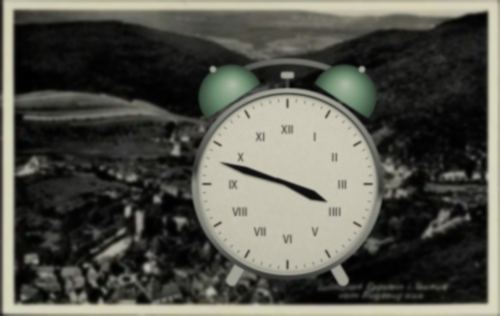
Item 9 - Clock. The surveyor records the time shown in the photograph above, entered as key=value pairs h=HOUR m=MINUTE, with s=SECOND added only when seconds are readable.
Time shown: h=3 m=48
